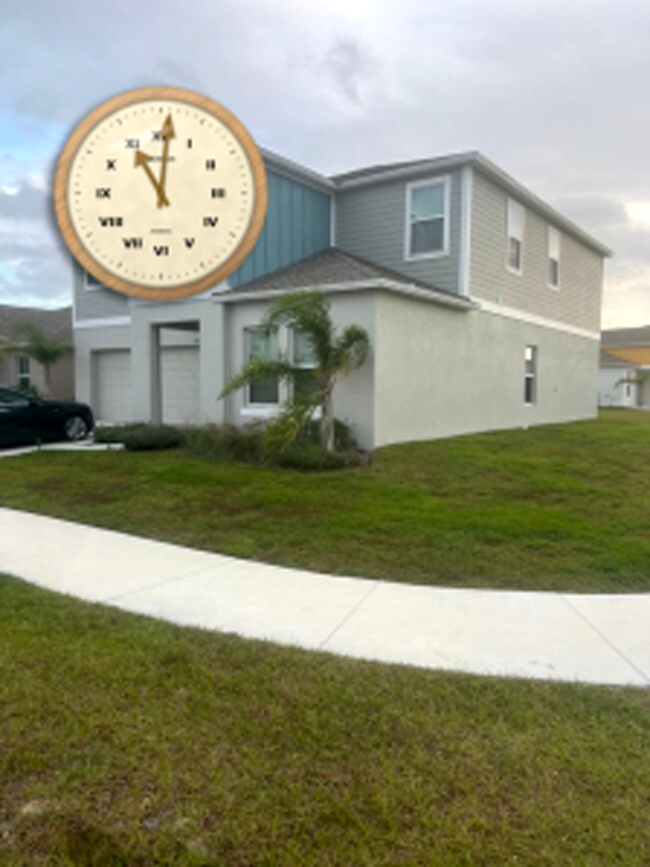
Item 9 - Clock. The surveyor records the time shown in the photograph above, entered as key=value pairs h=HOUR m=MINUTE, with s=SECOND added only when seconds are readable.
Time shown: h=11 m=1
